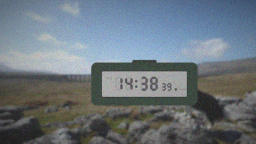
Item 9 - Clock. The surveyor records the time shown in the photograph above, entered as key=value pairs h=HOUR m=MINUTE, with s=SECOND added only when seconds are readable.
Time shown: h=14 m=38 s=39
